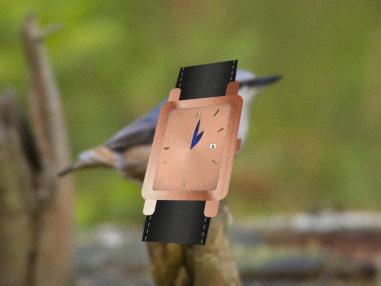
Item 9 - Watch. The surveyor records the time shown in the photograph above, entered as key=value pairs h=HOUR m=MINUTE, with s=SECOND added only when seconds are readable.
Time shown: h=1 m=1
